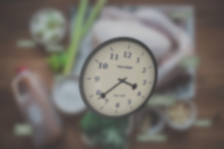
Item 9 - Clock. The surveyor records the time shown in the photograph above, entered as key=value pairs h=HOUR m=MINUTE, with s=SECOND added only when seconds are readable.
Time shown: h=3 m=38
